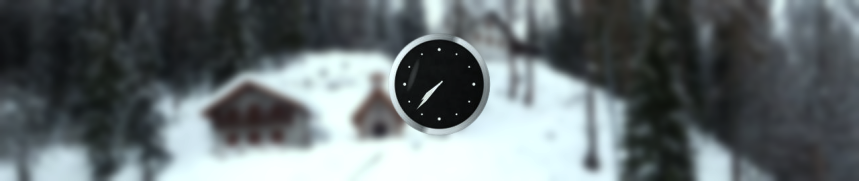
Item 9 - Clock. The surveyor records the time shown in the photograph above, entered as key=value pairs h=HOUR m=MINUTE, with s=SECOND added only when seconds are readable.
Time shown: h=7 m=37
